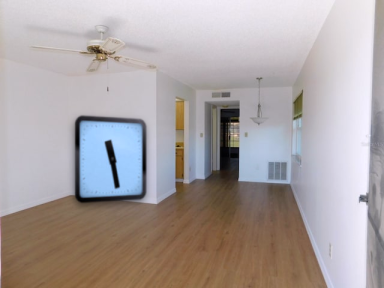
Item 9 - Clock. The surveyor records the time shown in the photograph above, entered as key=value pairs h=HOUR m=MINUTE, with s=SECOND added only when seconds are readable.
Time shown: h=11 m=28
